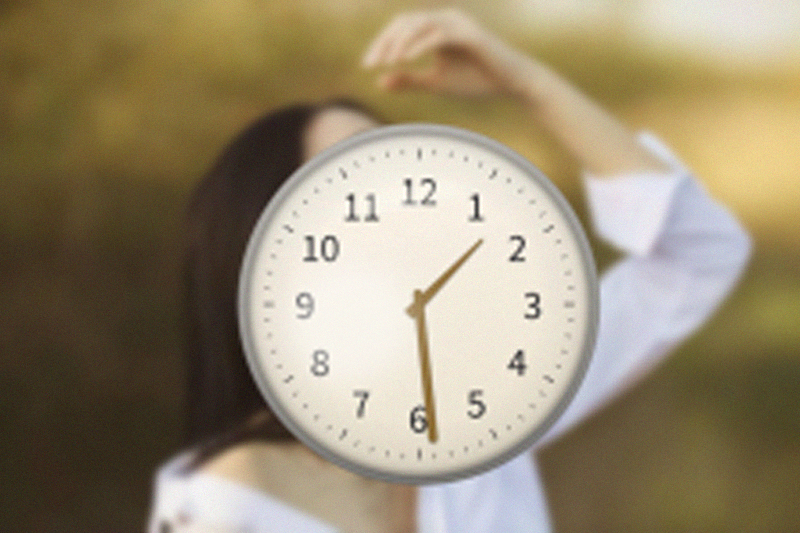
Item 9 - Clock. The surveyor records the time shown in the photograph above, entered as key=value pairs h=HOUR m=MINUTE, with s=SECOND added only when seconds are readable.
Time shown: h=1 m=29
